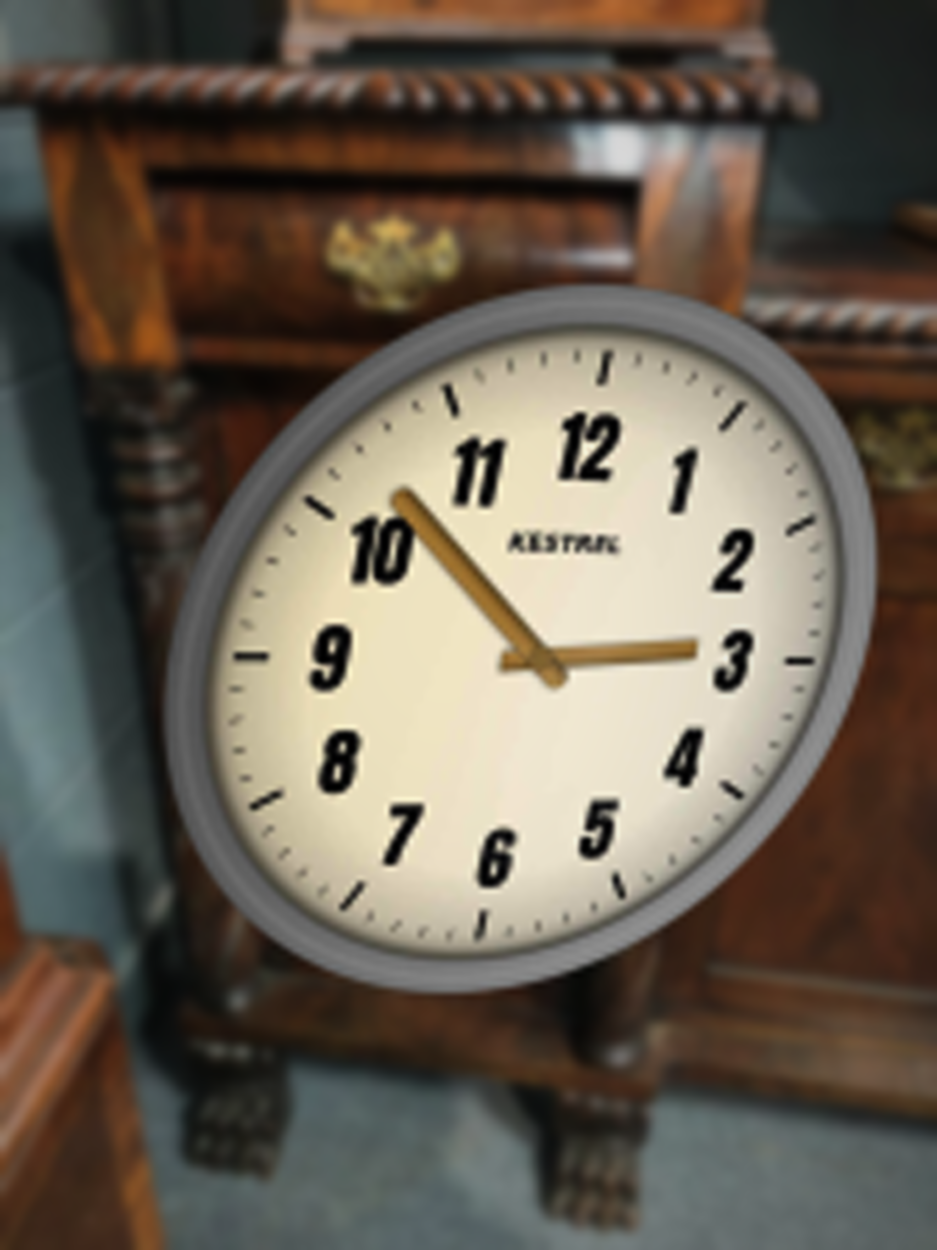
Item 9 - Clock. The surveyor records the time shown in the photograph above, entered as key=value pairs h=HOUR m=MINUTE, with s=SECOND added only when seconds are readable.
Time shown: h=2 m=52
